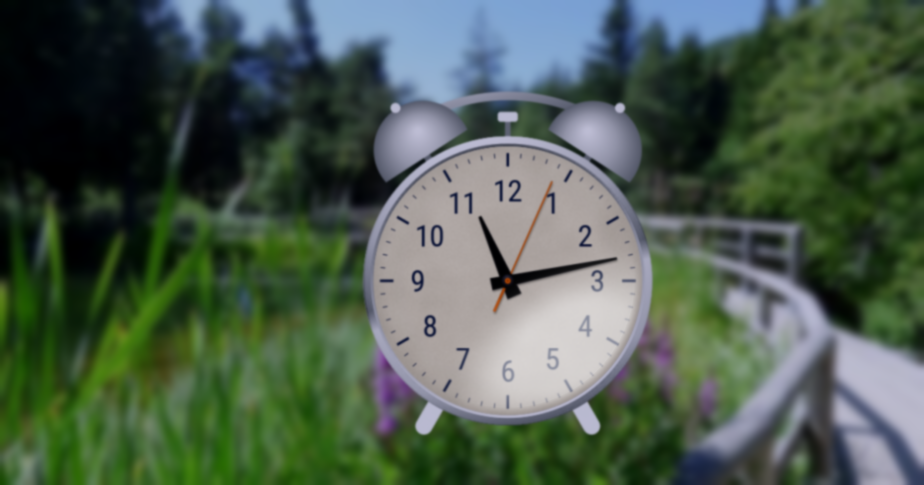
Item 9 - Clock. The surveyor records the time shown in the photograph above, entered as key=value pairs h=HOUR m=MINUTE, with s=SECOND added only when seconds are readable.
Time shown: h=11 m=13 s=4
